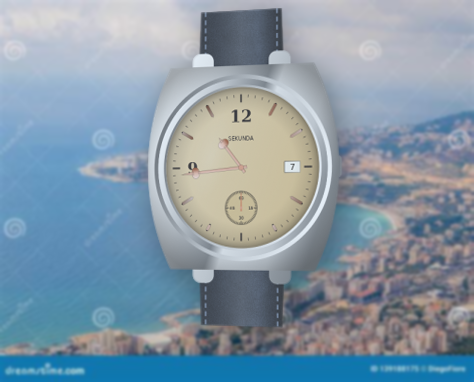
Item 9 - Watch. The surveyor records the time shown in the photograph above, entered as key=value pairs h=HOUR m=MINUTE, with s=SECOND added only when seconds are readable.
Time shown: h=10 m=44
